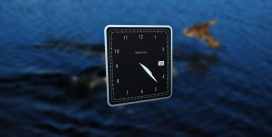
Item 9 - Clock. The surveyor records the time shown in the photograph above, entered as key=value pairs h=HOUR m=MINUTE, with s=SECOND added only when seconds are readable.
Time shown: h=4 m=23
